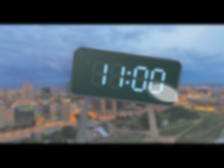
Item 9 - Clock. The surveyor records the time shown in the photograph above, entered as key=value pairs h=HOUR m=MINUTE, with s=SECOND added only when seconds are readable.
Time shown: h=11 m=0
